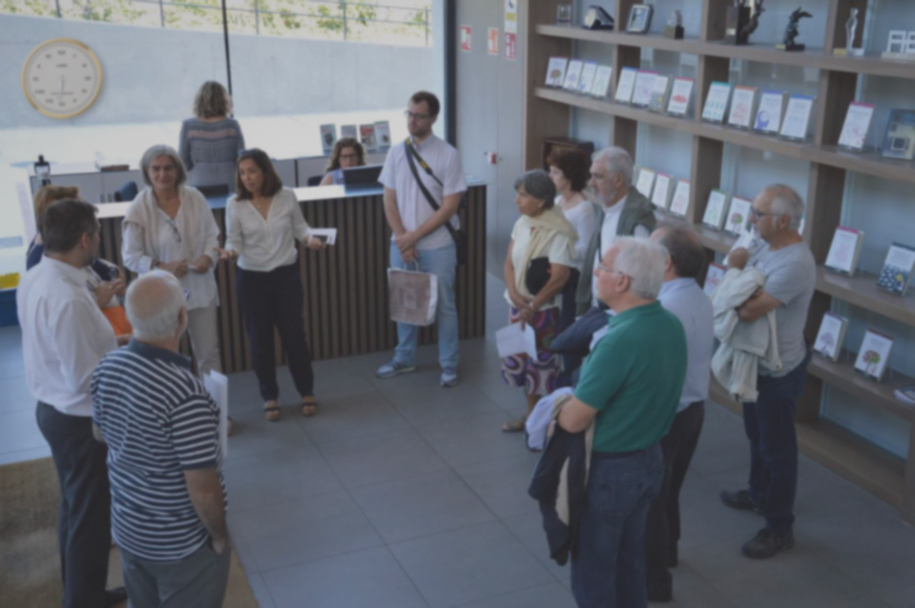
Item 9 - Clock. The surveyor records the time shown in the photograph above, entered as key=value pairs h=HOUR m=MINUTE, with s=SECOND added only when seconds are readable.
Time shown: h=6 m=31
